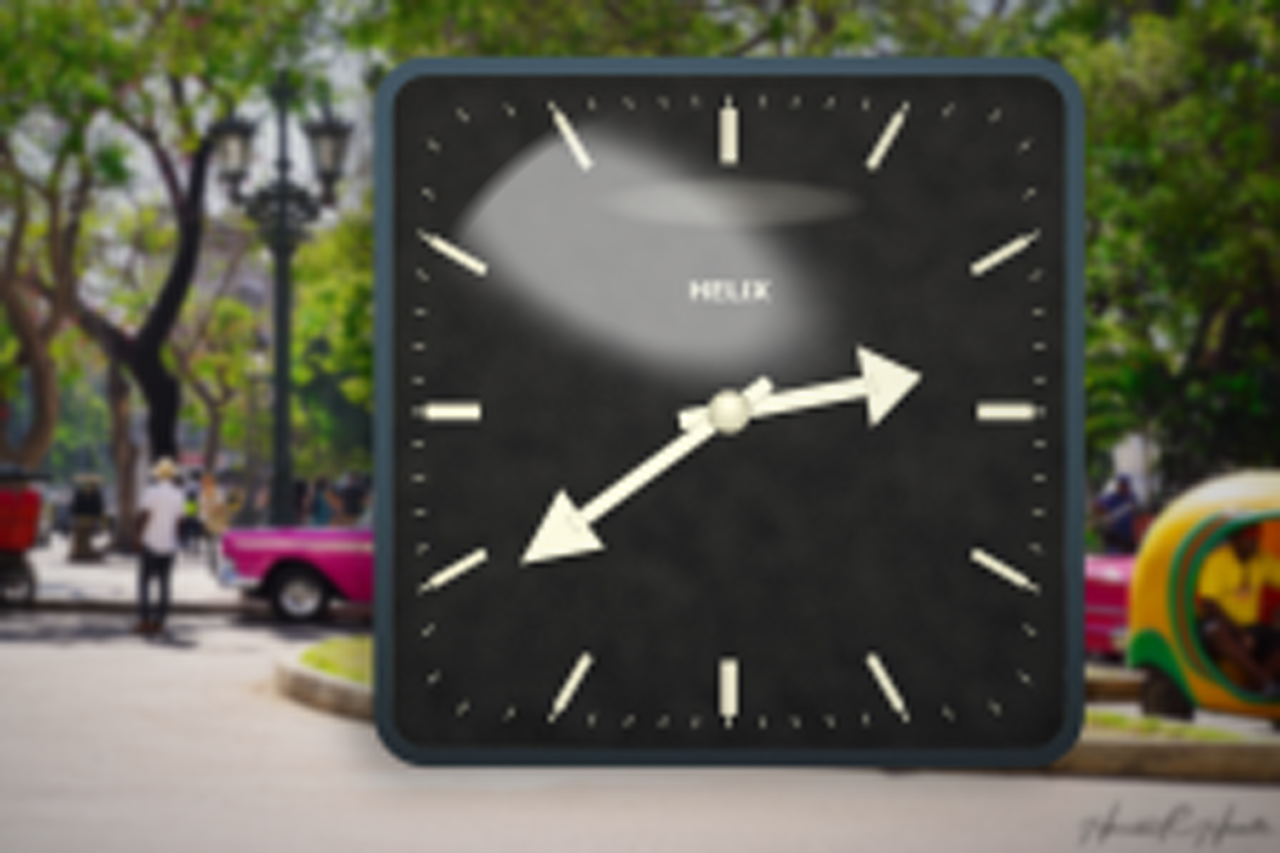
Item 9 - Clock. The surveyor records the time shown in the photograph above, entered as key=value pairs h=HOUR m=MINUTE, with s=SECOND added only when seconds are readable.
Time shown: h=2 m=39
